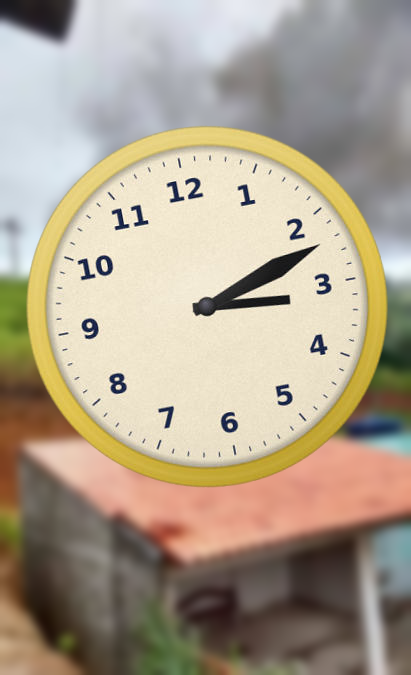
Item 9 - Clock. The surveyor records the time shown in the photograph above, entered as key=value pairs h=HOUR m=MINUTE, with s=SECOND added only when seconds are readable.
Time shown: h=3 m=12
